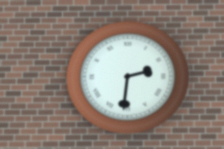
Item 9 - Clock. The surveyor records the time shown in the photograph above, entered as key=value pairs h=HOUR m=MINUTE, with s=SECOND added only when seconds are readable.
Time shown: h=2 m=31
